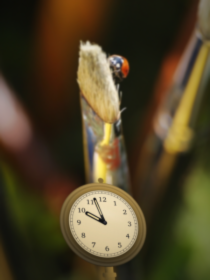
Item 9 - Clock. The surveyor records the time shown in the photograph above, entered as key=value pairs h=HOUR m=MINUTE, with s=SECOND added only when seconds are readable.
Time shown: h=9 m=57
